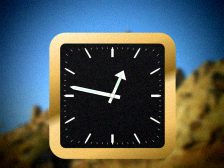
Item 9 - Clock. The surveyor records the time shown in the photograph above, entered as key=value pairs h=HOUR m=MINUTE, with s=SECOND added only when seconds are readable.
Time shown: h=12 m=47
